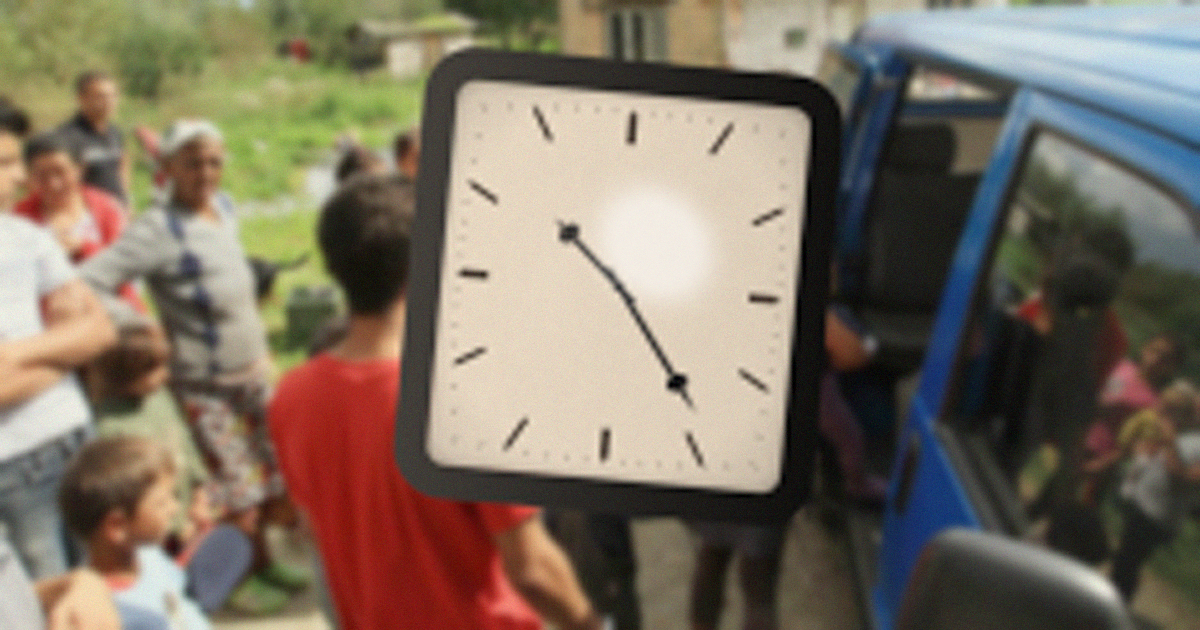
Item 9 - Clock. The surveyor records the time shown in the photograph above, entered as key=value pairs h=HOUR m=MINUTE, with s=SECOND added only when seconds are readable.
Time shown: h=10 m=24
